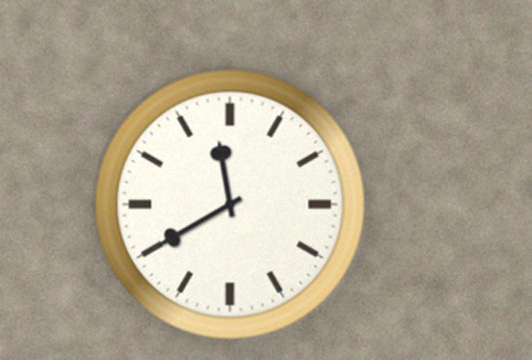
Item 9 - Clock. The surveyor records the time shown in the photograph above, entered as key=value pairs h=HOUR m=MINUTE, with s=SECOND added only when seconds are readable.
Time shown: h=11 m=40
